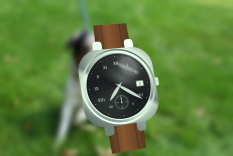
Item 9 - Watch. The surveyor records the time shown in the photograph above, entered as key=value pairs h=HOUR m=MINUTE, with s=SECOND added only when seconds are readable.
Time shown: h=7 m=21
